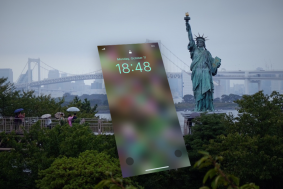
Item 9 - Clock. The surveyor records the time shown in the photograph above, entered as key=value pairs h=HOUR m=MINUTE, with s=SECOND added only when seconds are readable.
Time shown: h=18 m=48
